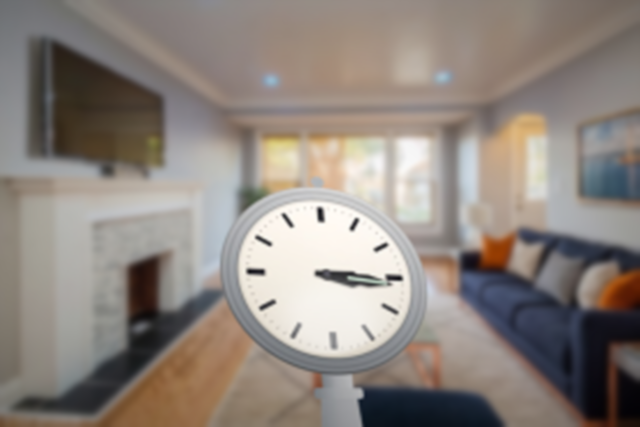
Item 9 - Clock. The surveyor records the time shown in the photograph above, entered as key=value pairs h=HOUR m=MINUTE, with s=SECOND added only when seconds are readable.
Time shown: h=3 m=16
